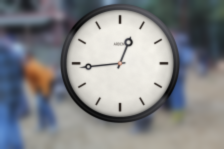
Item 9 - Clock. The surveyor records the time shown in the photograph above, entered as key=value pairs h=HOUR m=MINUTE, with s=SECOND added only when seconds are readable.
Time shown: h=12 m=44
